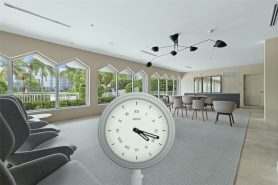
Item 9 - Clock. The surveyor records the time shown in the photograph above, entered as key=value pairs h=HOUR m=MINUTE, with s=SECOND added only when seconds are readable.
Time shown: h=4 m=18
